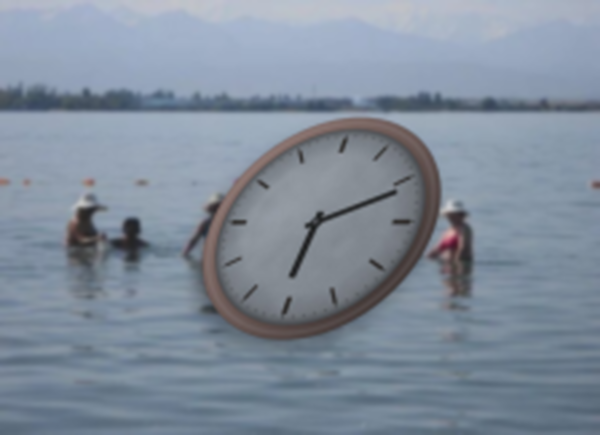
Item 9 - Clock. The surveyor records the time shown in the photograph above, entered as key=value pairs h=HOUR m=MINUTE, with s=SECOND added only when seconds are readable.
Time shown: h=6 m=11
